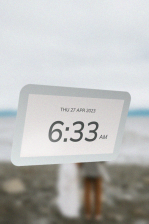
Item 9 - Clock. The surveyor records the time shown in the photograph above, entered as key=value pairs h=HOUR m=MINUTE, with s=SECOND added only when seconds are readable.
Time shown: h=6 m=33
